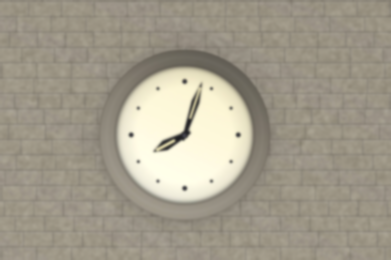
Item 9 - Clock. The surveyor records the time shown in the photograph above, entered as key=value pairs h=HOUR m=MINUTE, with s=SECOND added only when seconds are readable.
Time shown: h=8 m=3
